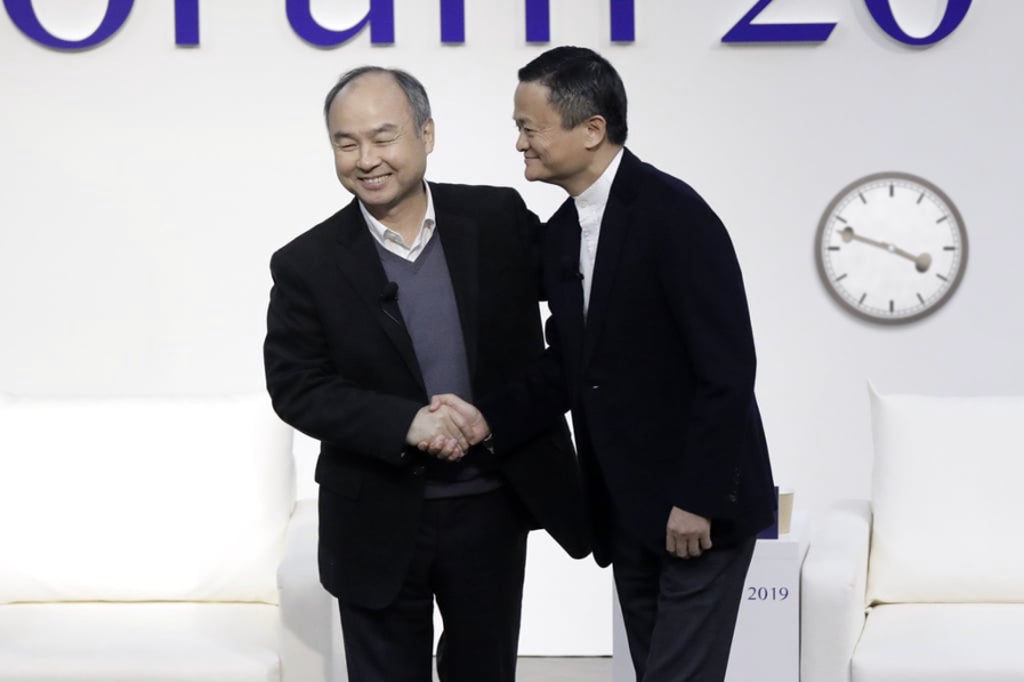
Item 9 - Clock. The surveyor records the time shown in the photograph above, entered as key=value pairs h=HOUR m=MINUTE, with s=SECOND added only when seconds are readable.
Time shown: h=3 m=48
